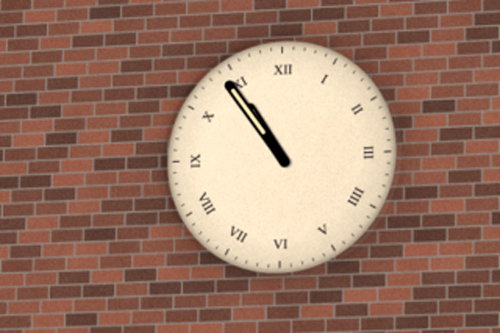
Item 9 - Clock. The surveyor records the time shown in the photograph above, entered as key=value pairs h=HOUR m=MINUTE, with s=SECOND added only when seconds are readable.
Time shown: h=10 m=54
